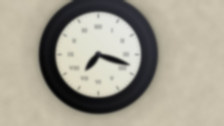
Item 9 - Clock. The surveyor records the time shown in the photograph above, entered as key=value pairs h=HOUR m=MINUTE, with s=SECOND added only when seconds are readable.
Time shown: h=7 m=18
